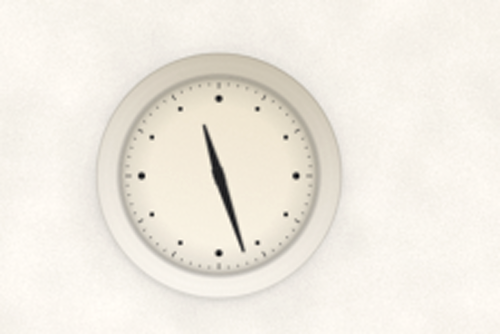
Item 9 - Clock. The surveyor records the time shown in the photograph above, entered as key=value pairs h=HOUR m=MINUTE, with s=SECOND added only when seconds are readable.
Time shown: h=11 m=27
